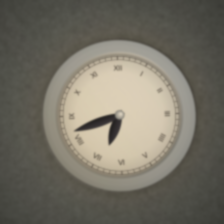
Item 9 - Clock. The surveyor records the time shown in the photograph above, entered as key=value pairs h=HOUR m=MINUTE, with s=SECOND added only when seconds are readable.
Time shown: h=6 m=42
